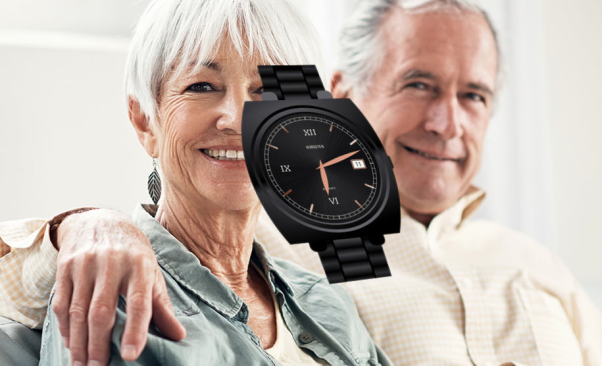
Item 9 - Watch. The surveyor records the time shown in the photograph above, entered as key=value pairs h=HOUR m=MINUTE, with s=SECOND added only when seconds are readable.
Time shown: h=6 m=12
